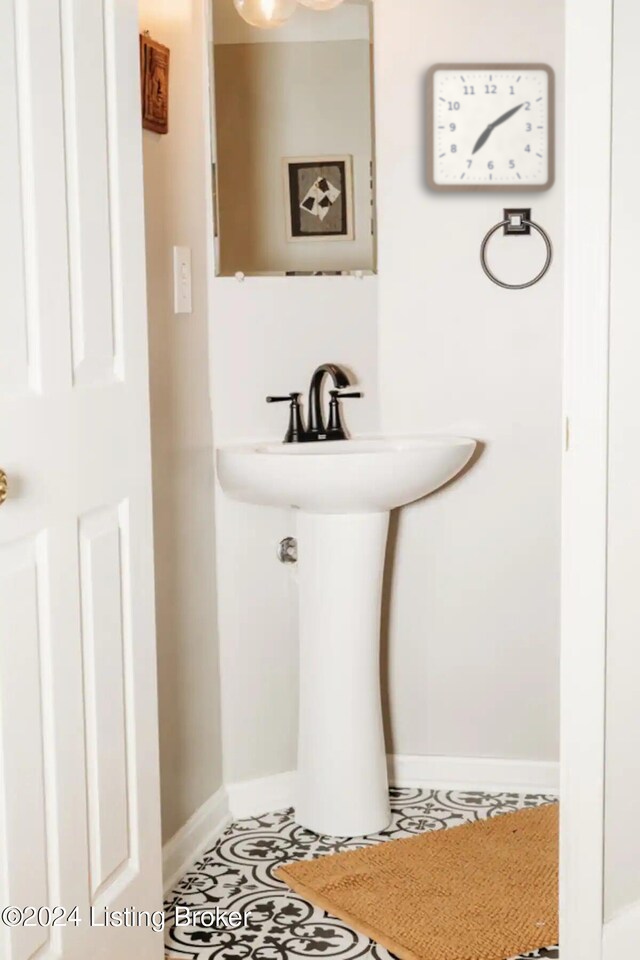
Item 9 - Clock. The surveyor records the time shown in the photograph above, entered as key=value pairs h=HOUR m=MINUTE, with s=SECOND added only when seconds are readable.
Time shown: h=7 m=9
